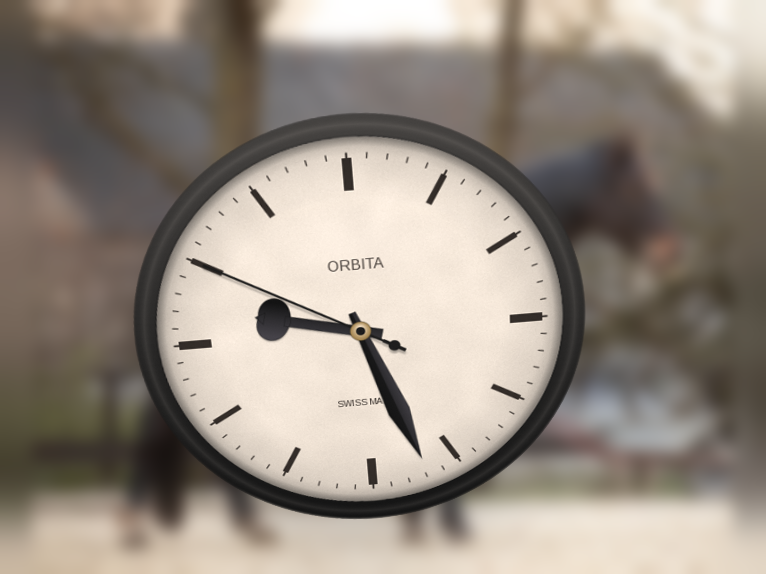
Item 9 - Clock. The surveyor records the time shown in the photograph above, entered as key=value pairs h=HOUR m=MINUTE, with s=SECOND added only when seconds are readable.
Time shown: h=9 m=26 s=50
